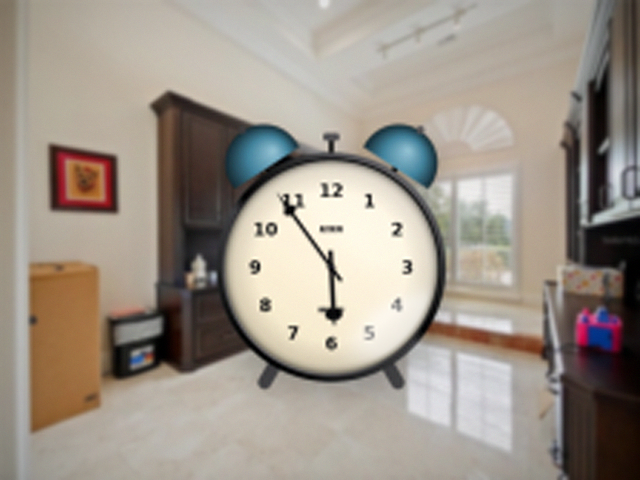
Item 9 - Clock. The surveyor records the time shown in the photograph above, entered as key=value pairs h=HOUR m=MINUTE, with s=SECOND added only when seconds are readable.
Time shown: h=5 m=54
